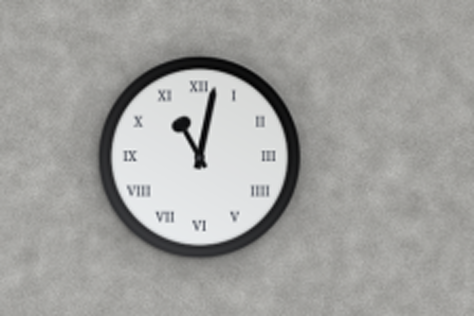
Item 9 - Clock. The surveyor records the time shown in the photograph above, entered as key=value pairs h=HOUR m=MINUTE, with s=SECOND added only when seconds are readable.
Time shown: h=11 m=2
